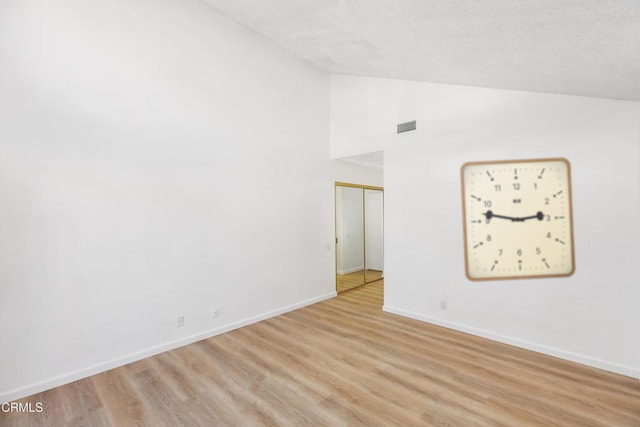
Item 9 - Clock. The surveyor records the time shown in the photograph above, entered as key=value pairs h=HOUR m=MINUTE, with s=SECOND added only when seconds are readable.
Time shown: h=2 m=47
